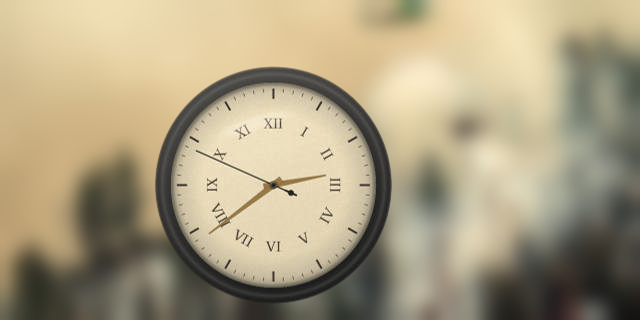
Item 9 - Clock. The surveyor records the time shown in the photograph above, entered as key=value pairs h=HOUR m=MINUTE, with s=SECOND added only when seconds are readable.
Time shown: h=2 m=38 s=49
